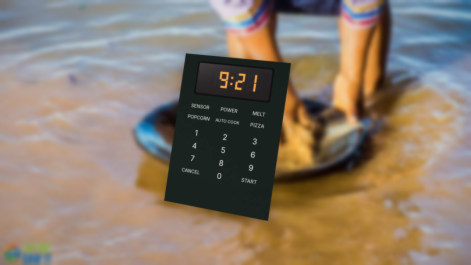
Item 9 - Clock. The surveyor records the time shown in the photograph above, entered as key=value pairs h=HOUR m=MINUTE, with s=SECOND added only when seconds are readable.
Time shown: h=9 m=21
